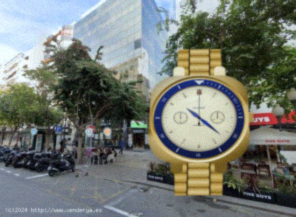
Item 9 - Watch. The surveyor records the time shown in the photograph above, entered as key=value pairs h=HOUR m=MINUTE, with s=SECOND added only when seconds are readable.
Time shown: h=10 m=22
